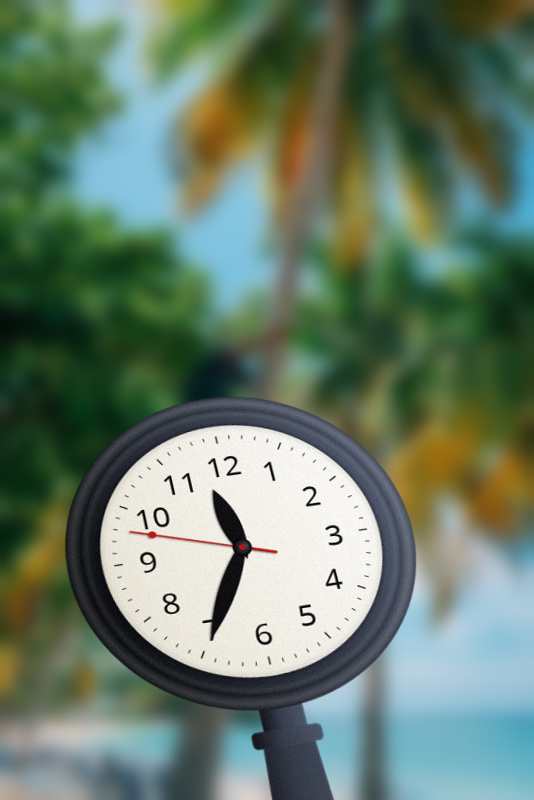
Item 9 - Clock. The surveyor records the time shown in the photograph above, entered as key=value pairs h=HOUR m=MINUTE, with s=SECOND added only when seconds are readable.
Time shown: h=11 m=34 s=48
